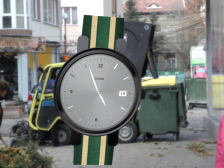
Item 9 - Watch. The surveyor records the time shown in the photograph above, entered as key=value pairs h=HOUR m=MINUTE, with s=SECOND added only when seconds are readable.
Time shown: h=4 m=56
